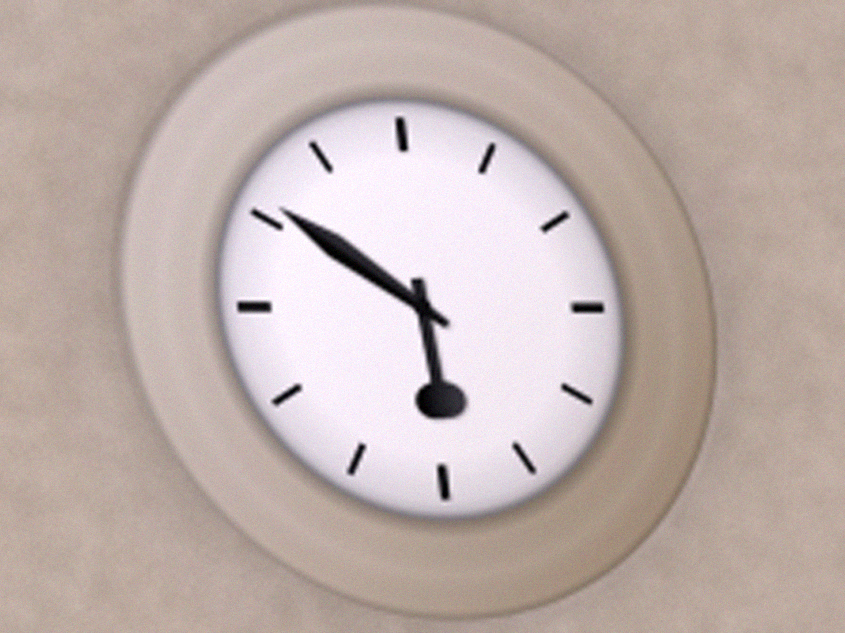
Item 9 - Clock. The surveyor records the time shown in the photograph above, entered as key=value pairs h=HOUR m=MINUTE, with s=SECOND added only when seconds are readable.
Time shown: h=5 m=51
